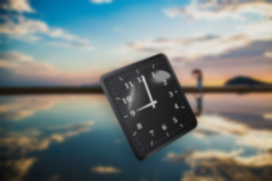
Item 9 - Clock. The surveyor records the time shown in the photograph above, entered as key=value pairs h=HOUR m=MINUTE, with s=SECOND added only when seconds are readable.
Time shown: h=9 m=1
